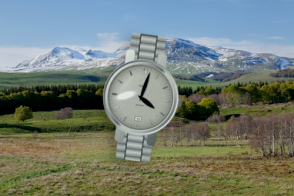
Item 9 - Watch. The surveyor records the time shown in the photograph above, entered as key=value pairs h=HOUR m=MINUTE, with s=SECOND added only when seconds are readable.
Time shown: h=4 m=2
